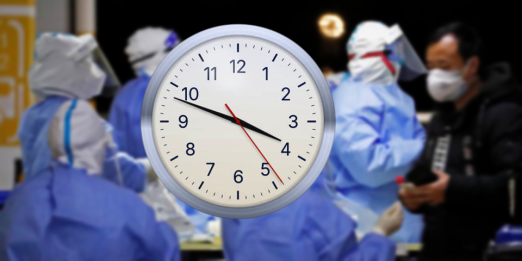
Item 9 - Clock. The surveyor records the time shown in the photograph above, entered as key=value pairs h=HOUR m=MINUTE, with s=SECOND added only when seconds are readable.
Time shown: h=3 m=48 s=24
